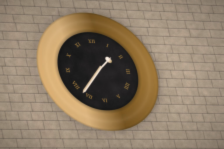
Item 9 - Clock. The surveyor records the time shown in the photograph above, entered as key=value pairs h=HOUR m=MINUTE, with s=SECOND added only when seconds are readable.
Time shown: h=1 m=37
